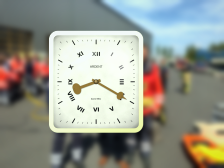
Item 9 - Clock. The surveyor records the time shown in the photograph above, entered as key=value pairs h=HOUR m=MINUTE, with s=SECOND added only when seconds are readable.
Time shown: h=8 m=20
